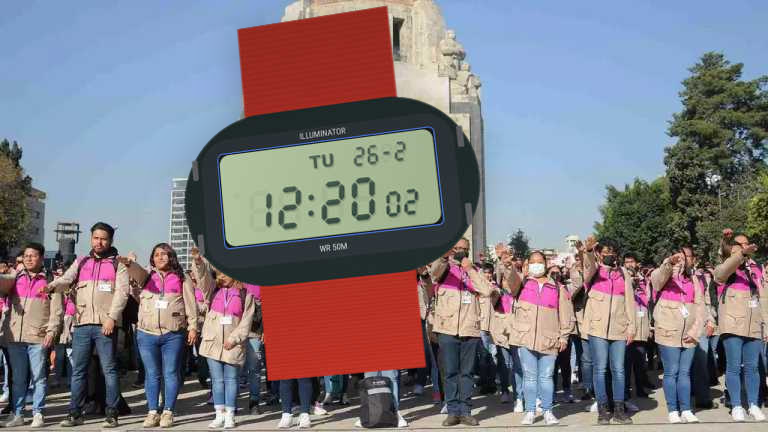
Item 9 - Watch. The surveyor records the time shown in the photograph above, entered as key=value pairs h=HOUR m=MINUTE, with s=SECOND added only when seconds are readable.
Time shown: h=12 m=20 s=2
